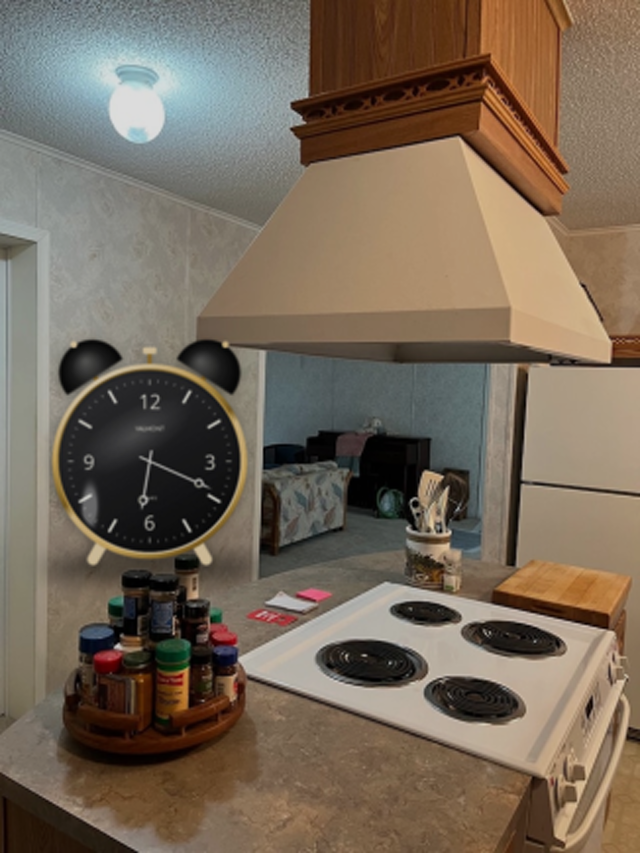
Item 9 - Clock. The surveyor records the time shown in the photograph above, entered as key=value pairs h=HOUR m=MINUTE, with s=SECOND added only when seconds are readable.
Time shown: h=6 m=19
